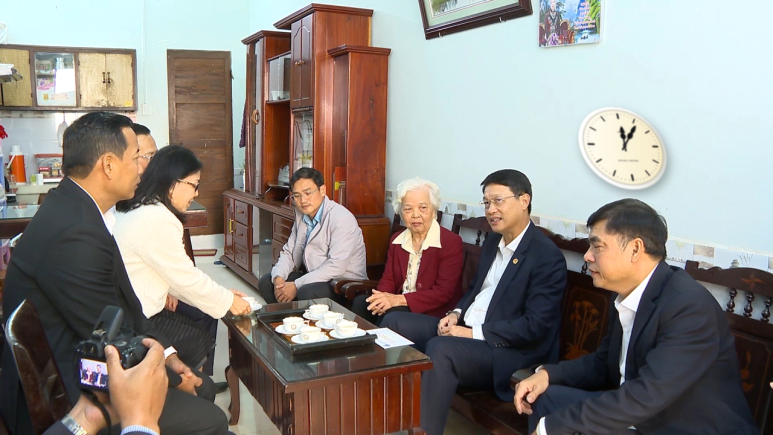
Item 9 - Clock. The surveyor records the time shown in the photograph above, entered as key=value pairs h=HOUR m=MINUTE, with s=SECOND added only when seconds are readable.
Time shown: h=12 m=6
